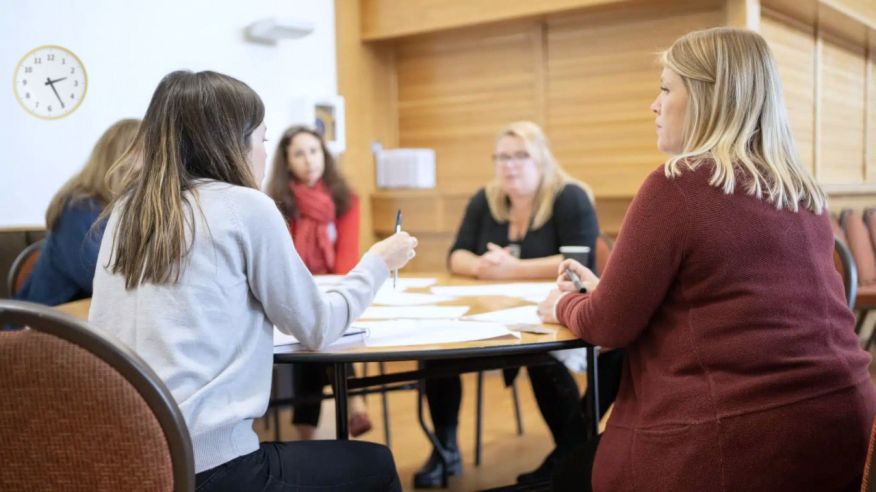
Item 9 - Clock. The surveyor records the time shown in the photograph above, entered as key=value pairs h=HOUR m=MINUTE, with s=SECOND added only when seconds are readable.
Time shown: h=2 m=25
